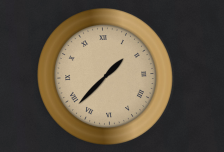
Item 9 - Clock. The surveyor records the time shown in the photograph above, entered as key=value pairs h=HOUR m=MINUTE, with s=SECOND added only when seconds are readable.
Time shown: h=1 m=38
